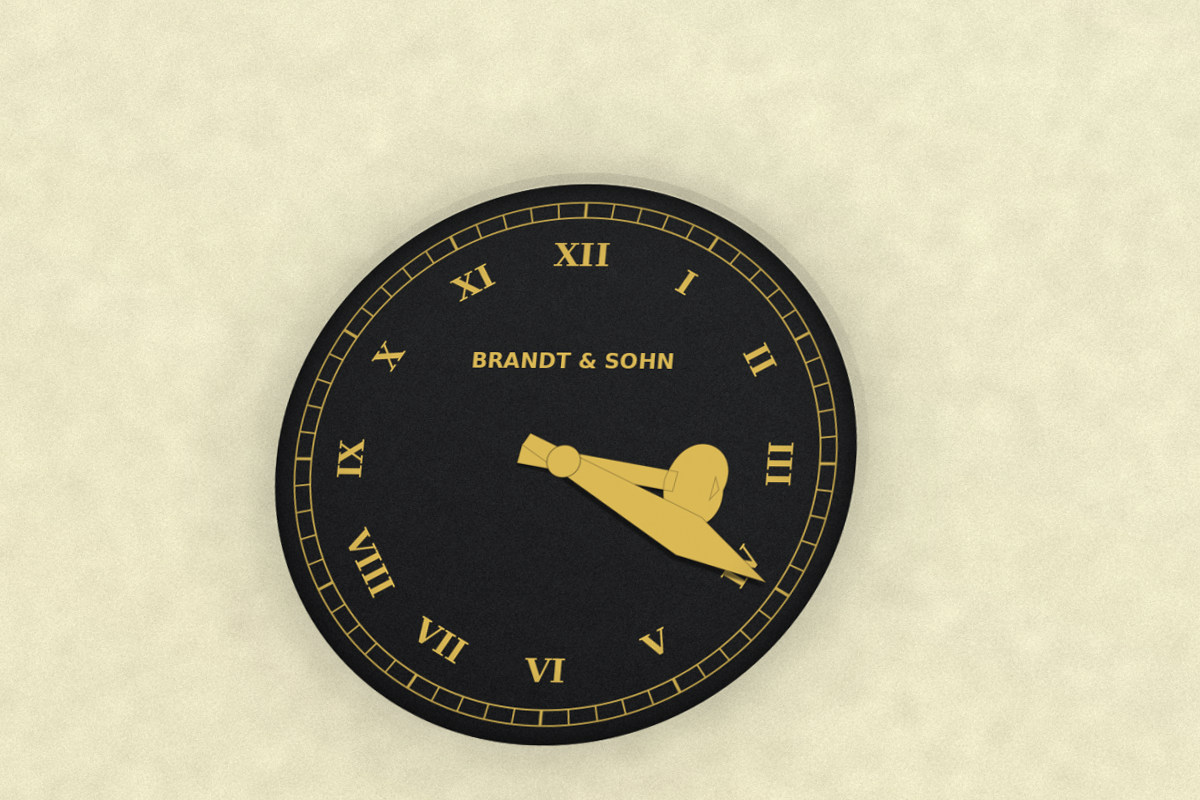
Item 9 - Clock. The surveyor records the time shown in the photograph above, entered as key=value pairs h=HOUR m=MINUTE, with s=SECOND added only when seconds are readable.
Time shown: h=3 m=20
